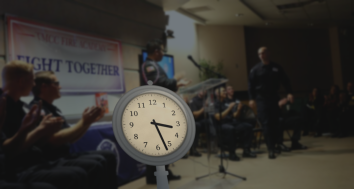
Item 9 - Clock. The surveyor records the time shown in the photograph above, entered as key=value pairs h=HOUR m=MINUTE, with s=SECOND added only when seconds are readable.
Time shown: h=3 m=27
